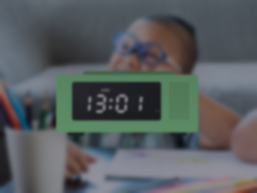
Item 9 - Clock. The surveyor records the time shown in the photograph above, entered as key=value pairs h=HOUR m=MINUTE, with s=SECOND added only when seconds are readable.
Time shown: h=13 m=1
